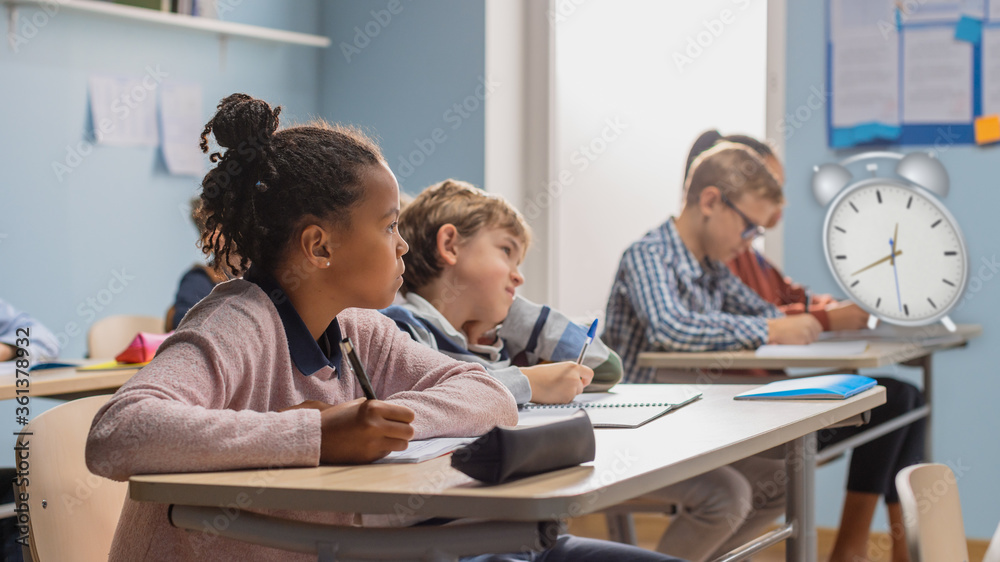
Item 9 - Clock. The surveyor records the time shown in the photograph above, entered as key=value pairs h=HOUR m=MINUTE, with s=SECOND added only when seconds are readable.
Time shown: h=12 m=41 s=31
